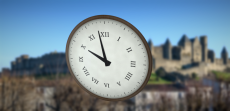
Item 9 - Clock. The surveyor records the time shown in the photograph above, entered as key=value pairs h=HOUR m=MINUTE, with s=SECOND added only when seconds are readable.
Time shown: h=9 m=58
